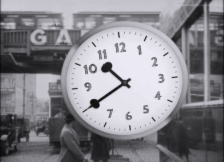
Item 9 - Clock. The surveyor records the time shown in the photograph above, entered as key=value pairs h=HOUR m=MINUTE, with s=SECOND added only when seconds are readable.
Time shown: h=10 m=40
